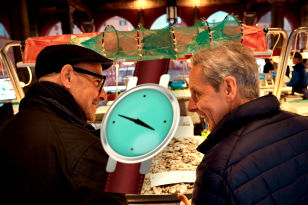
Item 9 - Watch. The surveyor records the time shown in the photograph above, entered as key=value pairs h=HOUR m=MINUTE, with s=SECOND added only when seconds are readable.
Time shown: h=3 m=48
